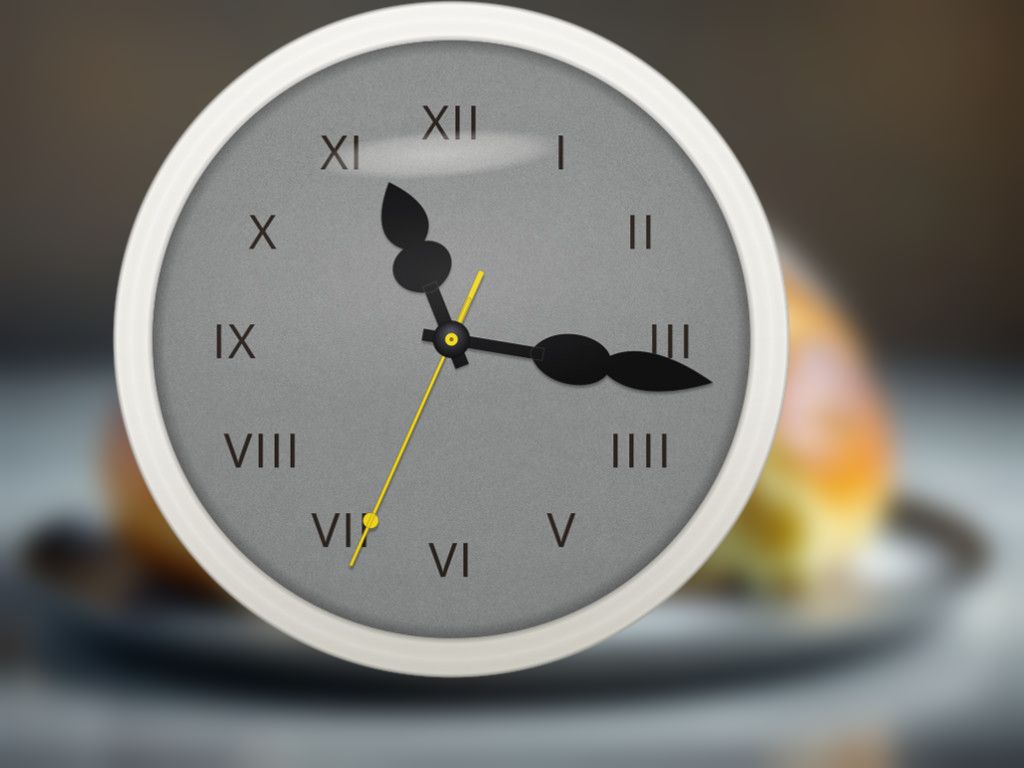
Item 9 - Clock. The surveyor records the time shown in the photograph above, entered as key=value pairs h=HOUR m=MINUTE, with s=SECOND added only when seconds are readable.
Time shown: h=11 m=16 s=34
